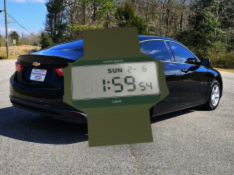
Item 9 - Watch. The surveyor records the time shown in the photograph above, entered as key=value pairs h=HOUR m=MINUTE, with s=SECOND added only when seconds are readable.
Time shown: h=1 m=59
